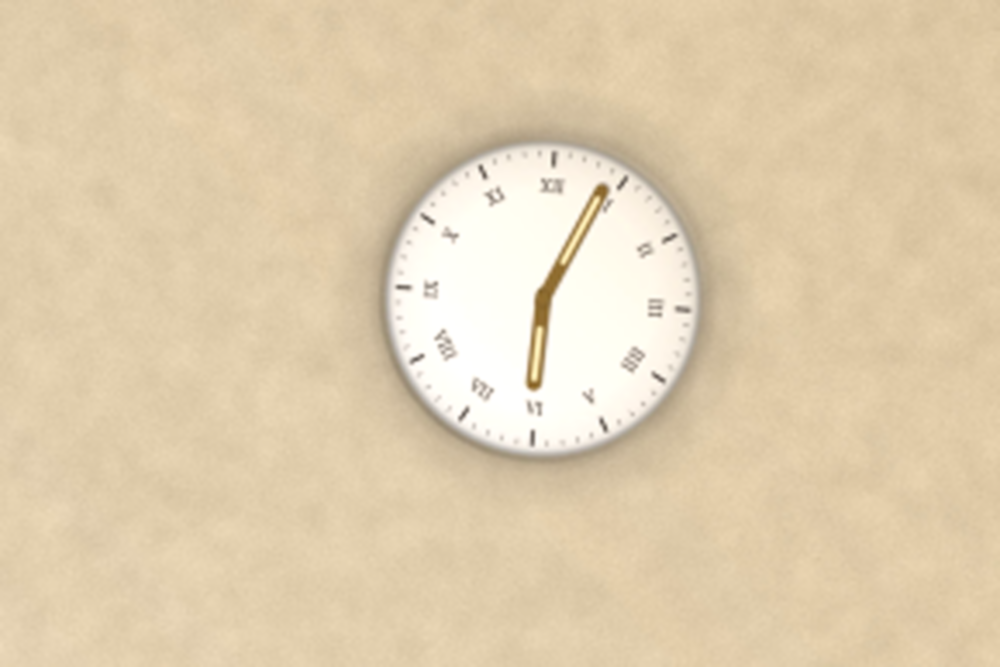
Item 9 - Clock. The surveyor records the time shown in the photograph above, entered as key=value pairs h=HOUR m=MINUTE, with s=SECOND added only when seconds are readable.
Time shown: h=6 m=4
